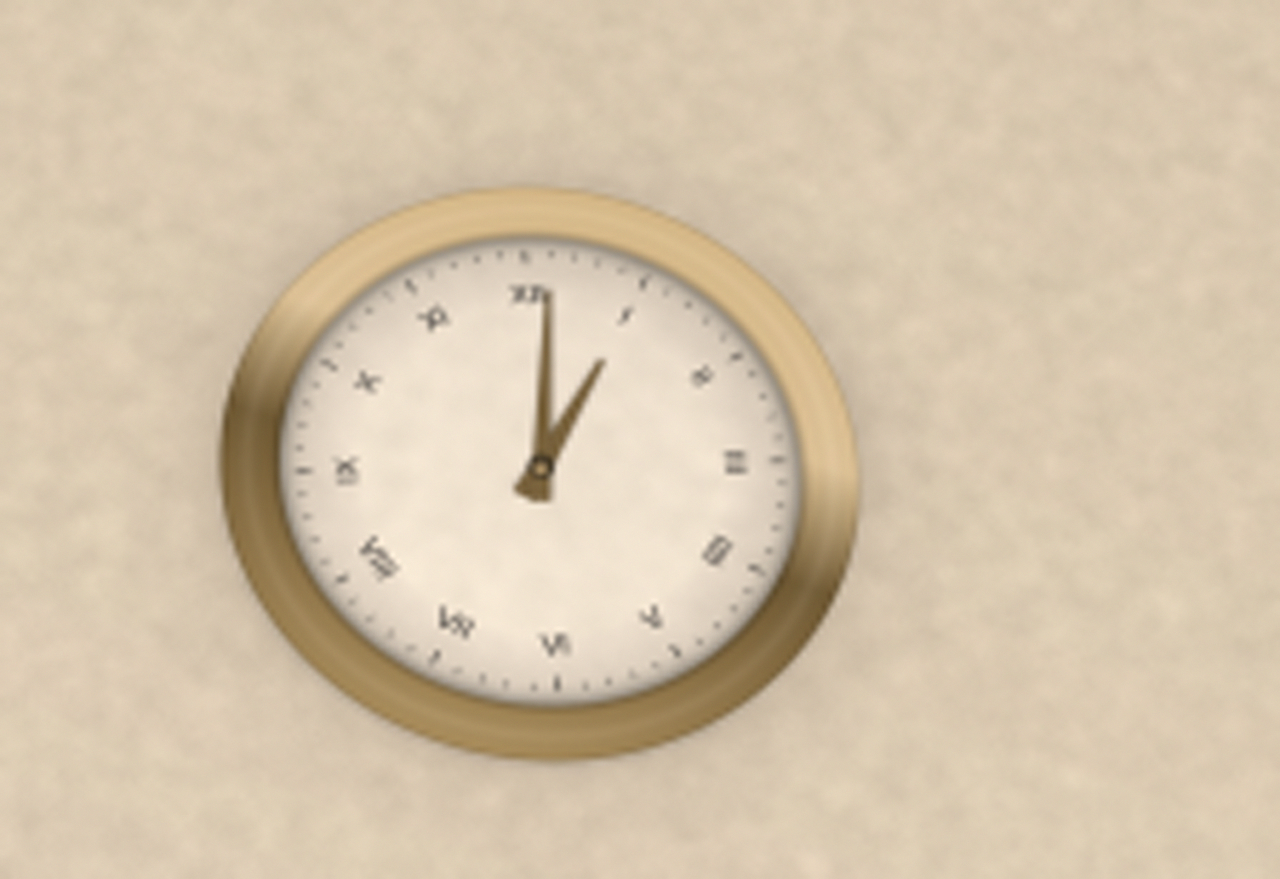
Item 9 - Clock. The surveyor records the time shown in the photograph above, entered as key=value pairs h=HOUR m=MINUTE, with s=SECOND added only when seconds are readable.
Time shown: h=1 m=1
